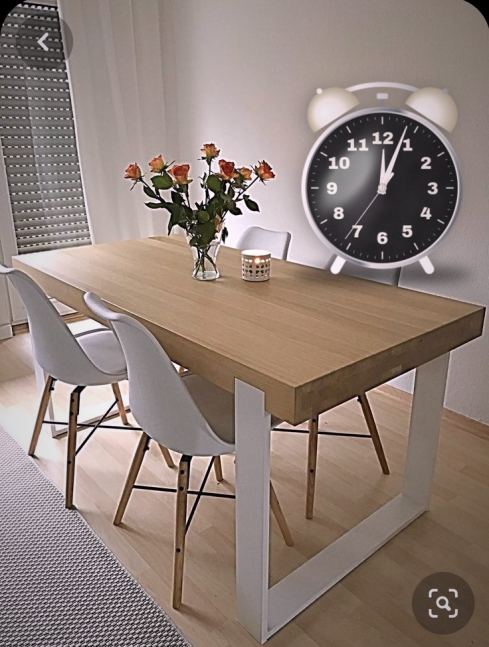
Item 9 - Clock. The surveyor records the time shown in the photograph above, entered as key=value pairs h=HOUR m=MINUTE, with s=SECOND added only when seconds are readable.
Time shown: h=12 m=3 s=36
